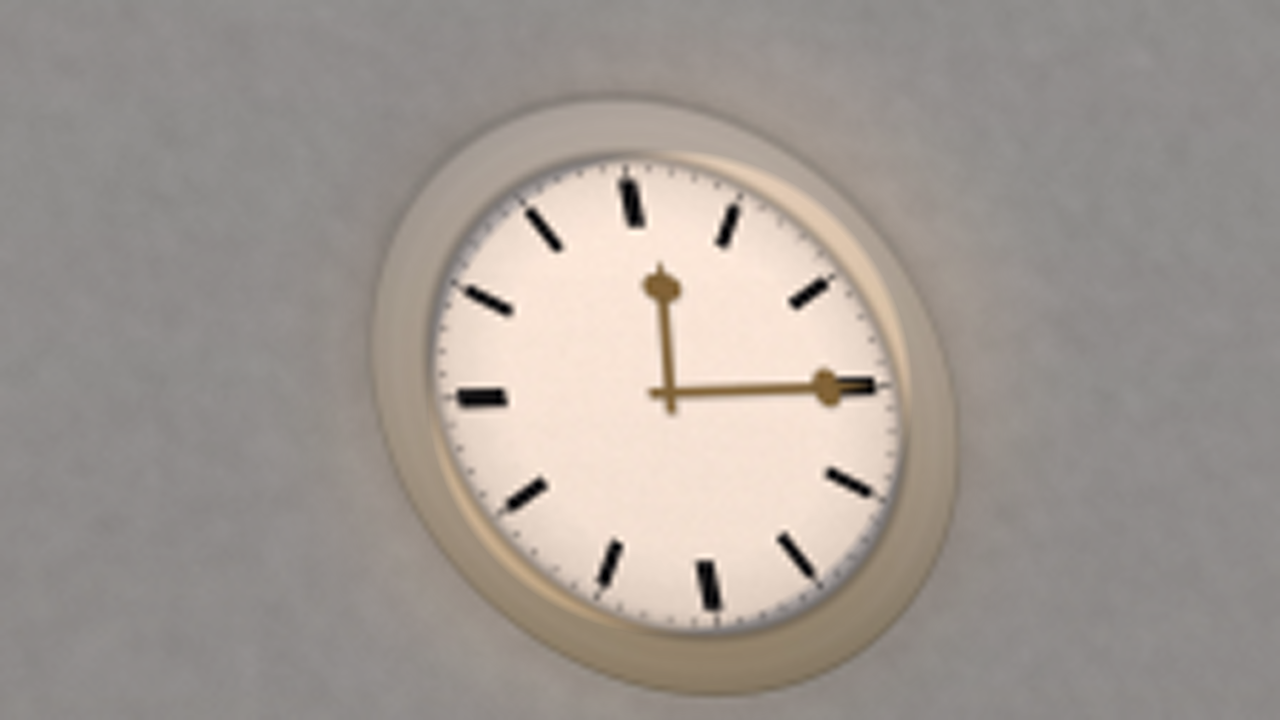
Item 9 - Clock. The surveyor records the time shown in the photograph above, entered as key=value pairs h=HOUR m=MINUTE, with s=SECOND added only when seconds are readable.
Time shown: h=12 m=15
